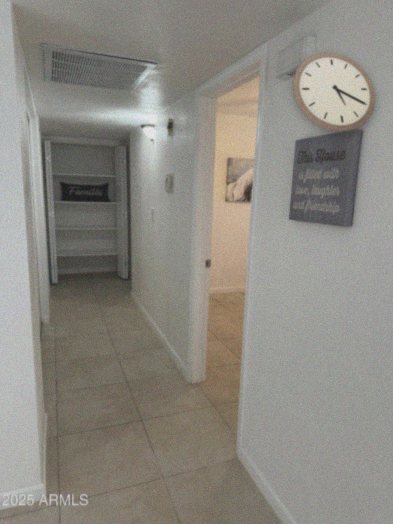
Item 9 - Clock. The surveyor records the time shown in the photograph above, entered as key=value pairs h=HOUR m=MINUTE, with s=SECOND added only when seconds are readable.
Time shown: h=5 m=20
